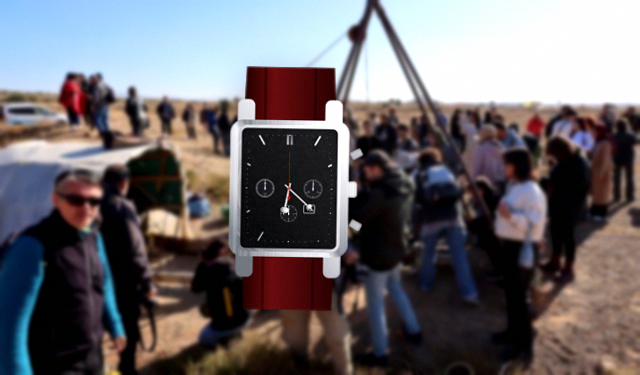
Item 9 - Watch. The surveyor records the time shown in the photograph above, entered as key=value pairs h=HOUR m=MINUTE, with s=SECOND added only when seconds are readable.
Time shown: h=6 m=22
